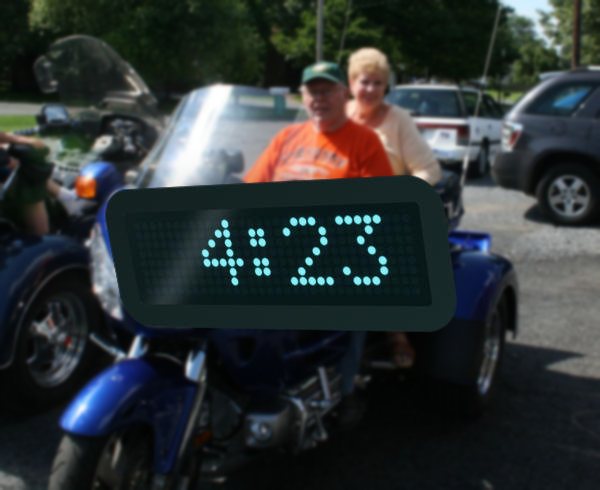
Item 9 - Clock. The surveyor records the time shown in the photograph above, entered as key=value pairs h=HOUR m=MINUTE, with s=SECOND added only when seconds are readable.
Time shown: h=4 m=23
